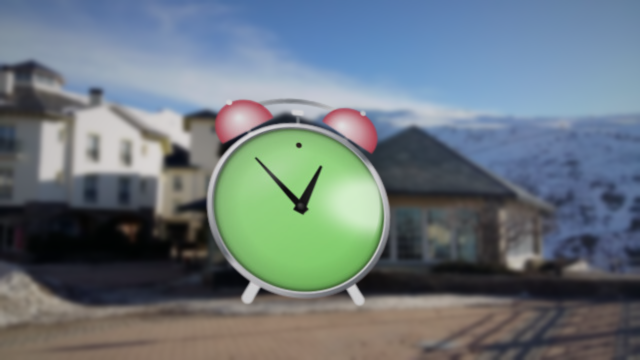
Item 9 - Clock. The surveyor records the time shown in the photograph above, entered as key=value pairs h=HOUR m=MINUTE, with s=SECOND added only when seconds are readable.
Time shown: h=12 m=53
